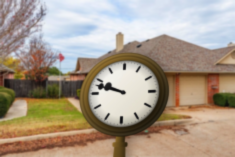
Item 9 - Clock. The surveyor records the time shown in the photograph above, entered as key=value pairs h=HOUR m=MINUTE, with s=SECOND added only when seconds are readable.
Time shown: h=9 m=48
